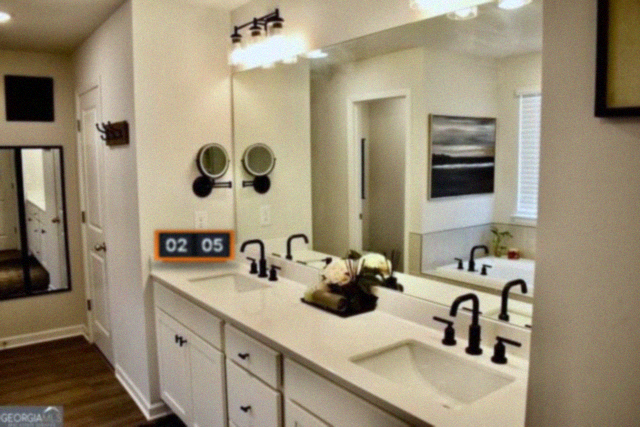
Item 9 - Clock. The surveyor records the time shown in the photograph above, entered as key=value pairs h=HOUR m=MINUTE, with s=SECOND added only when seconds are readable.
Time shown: h=2 m=5
